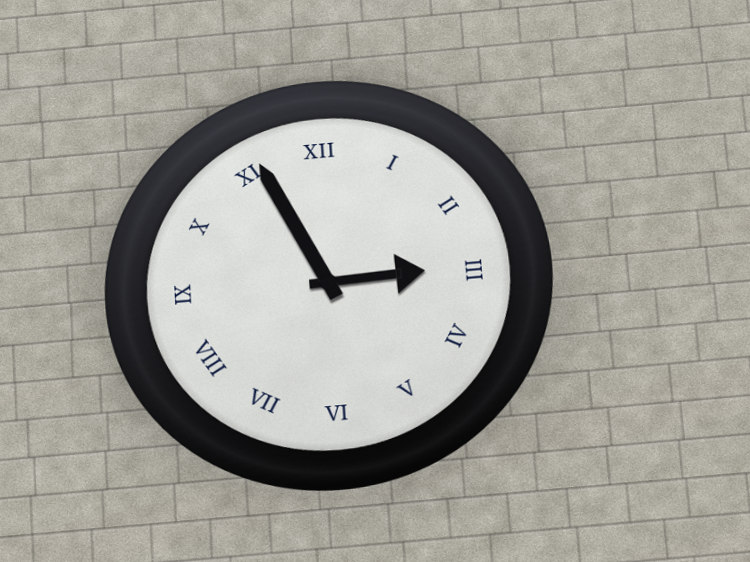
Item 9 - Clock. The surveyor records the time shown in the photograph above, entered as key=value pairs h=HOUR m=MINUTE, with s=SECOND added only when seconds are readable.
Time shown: h=2 m=56
